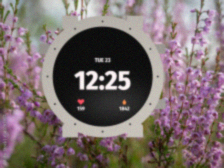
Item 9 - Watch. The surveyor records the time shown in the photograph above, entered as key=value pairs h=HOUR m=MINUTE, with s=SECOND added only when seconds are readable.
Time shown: h=12 m=25
